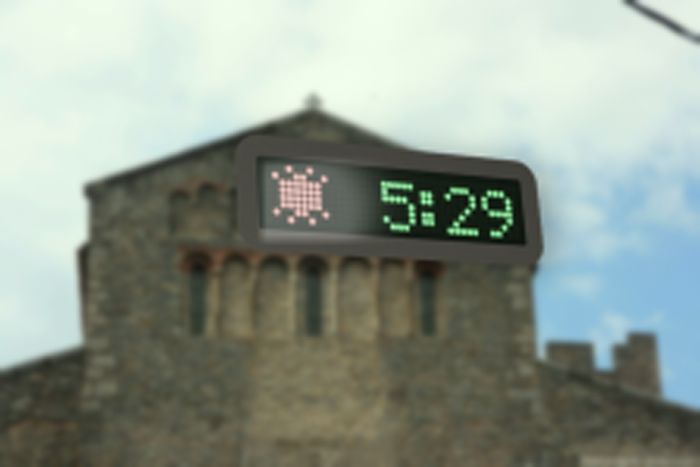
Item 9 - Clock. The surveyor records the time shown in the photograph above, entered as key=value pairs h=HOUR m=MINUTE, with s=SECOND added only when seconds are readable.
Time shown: h=5 m=29
